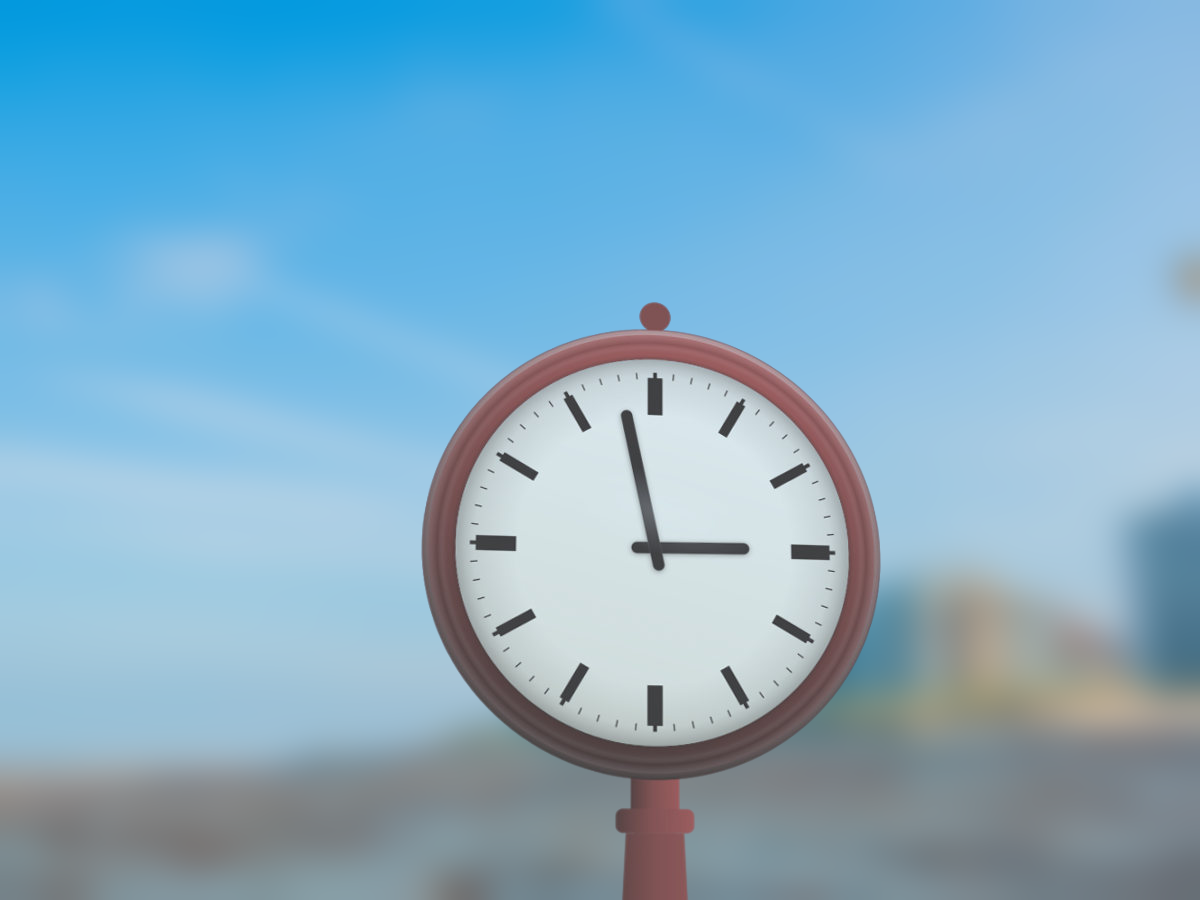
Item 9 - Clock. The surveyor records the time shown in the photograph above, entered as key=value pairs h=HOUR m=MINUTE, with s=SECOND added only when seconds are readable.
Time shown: h=2 m=58
